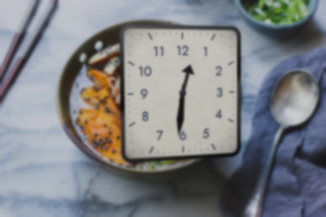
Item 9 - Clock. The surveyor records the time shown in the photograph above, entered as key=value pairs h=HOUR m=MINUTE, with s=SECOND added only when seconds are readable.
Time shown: h=12 m=31
